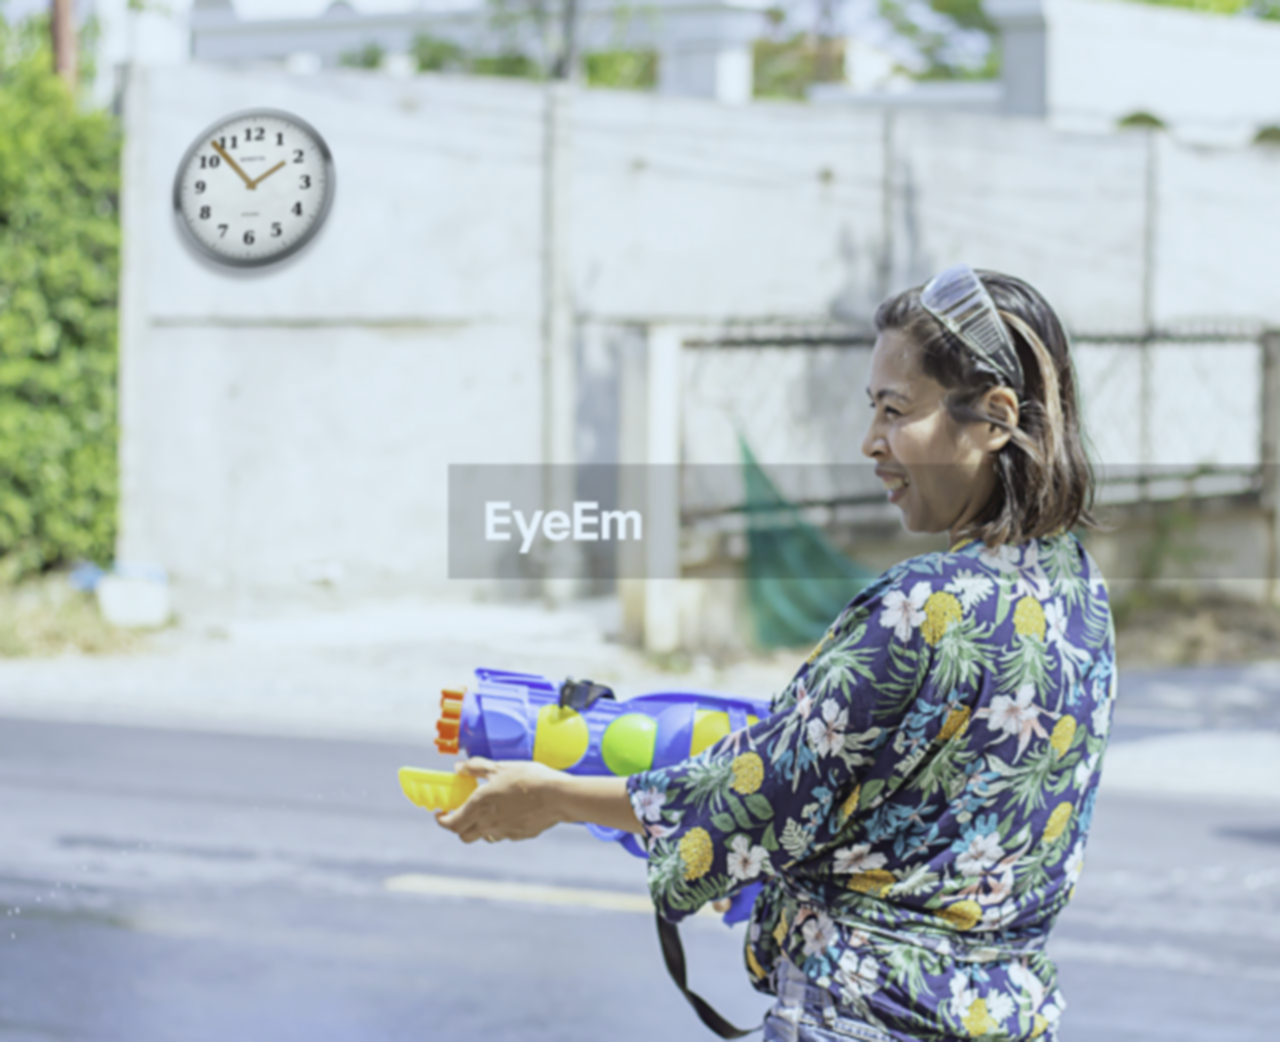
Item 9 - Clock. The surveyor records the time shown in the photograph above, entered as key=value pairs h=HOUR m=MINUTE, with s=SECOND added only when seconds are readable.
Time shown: h=1 m=53
